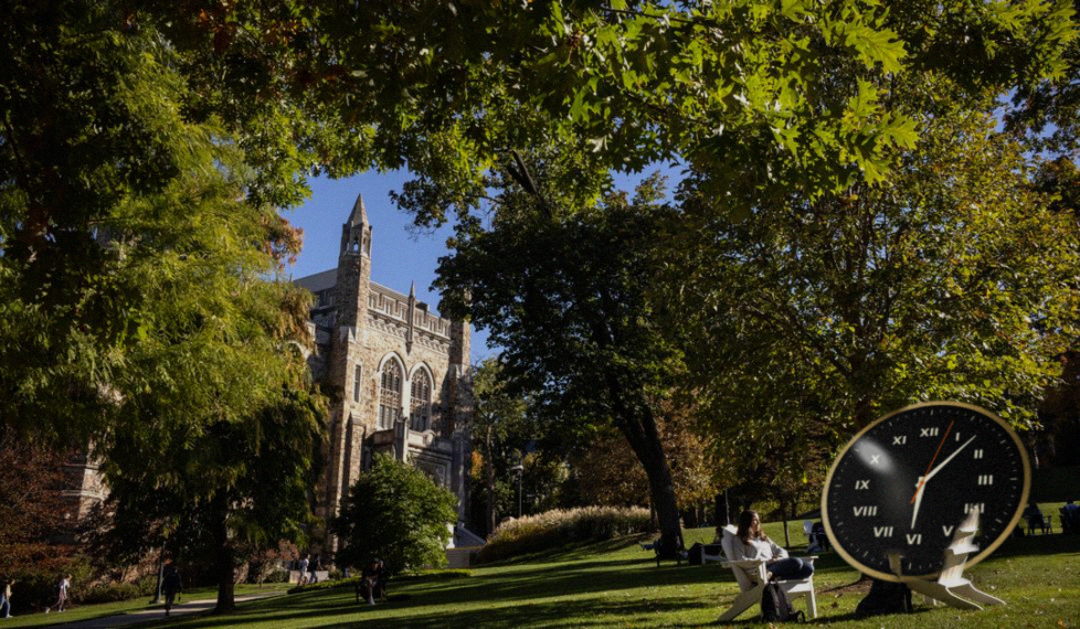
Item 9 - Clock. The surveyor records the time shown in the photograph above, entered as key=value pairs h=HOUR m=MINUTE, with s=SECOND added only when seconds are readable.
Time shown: h=6 m=7 s=3
